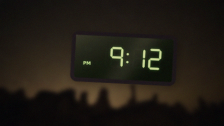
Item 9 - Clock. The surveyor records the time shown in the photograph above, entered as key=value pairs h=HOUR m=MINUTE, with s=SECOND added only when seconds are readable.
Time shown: h=9 m=12
